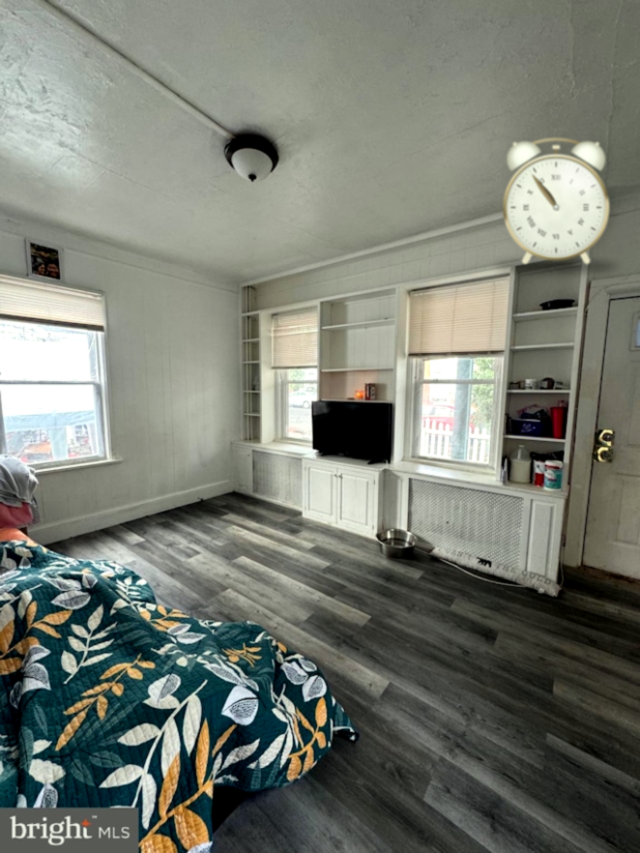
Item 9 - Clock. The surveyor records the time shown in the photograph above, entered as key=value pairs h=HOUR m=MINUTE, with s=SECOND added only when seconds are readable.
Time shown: h=10 m=54
